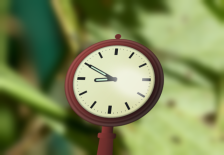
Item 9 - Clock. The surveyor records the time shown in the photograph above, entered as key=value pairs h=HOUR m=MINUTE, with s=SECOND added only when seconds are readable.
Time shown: h=8 m=50
